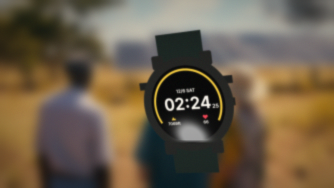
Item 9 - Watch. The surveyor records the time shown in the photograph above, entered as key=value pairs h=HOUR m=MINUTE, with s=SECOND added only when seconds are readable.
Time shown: h=2 m=24
